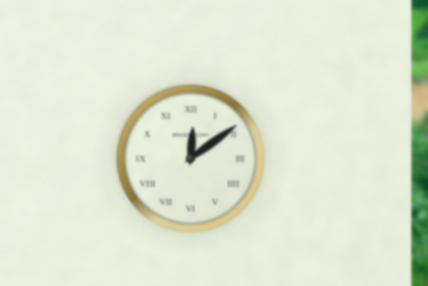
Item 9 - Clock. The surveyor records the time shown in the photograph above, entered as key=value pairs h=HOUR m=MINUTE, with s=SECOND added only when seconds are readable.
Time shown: h=12 m=9
